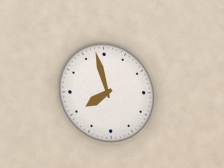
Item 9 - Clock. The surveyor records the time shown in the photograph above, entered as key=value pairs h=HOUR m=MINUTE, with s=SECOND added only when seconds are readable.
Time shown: h=7 m=58
